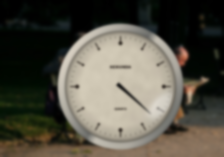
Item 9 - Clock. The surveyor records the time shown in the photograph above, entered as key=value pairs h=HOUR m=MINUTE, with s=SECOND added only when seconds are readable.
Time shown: h=4 m=22
